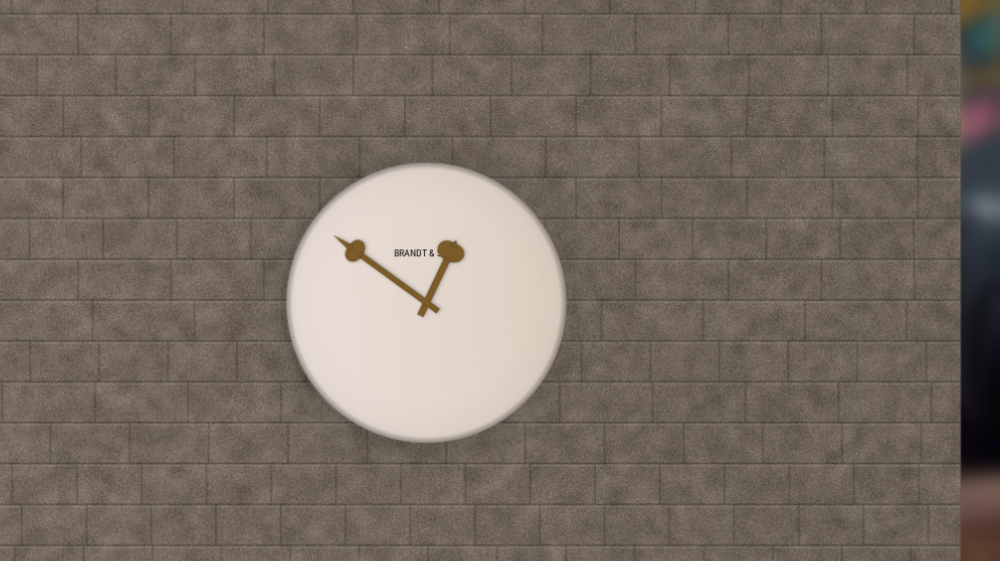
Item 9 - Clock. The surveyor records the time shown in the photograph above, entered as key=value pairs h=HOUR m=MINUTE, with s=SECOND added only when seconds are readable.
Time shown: h=12 m=51
